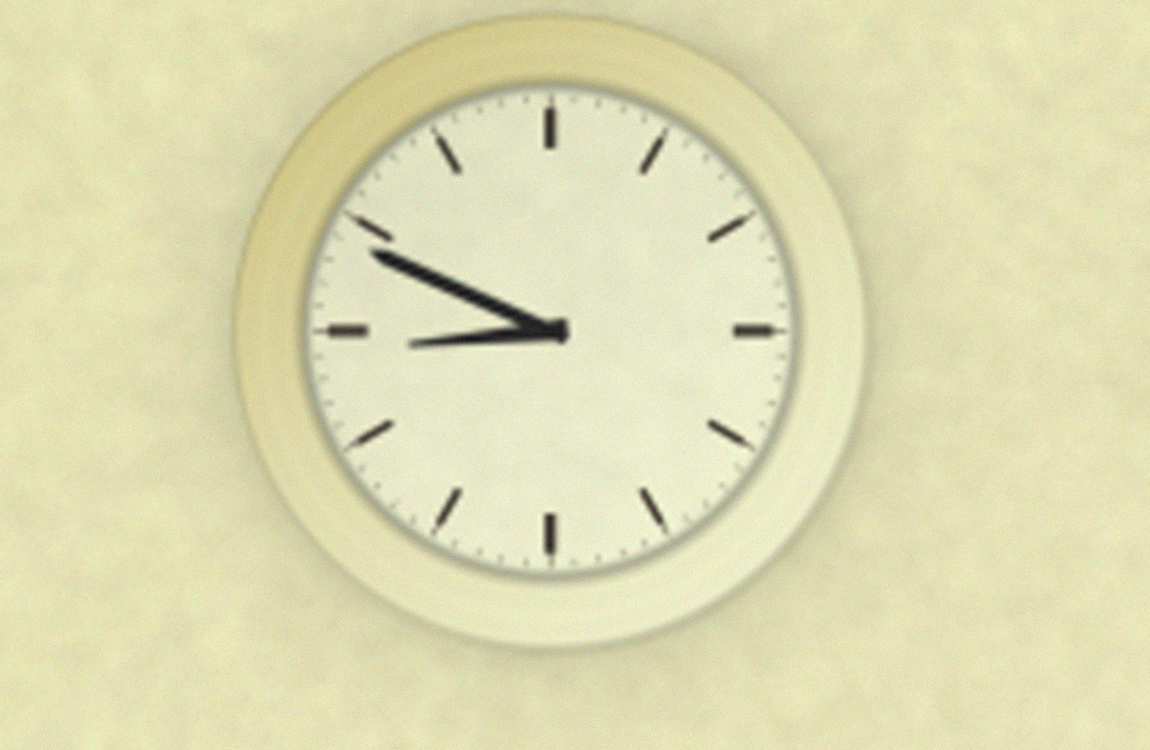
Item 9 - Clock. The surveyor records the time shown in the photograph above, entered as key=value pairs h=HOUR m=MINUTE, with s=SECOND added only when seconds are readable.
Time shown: h=8 m=49
